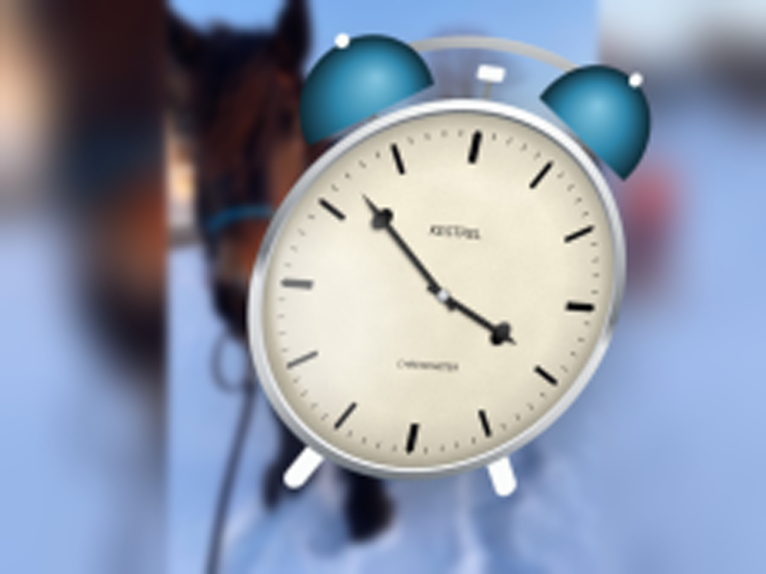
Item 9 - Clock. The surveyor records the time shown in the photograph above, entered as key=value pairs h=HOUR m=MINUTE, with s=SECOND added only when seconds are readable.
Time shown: h=3 m=52
